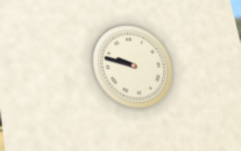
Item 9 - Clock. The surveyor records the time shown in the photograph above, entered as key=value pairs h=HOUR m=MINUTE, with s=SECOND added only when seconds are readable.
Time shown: h=9 m=48
